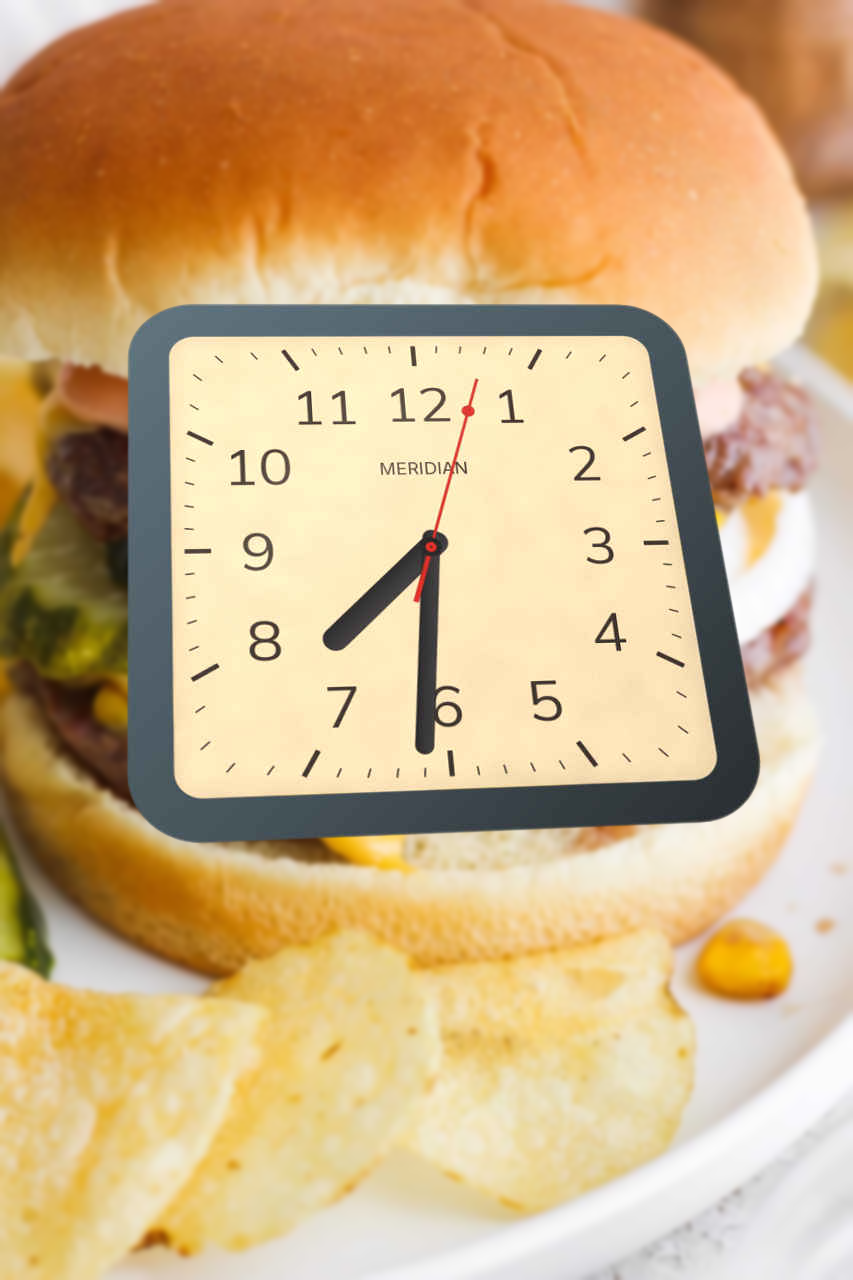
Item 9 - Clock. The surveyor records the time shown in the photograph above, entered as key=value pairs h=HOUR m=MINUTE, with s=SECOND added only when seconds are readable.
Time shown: h=7 m=31 s=3
